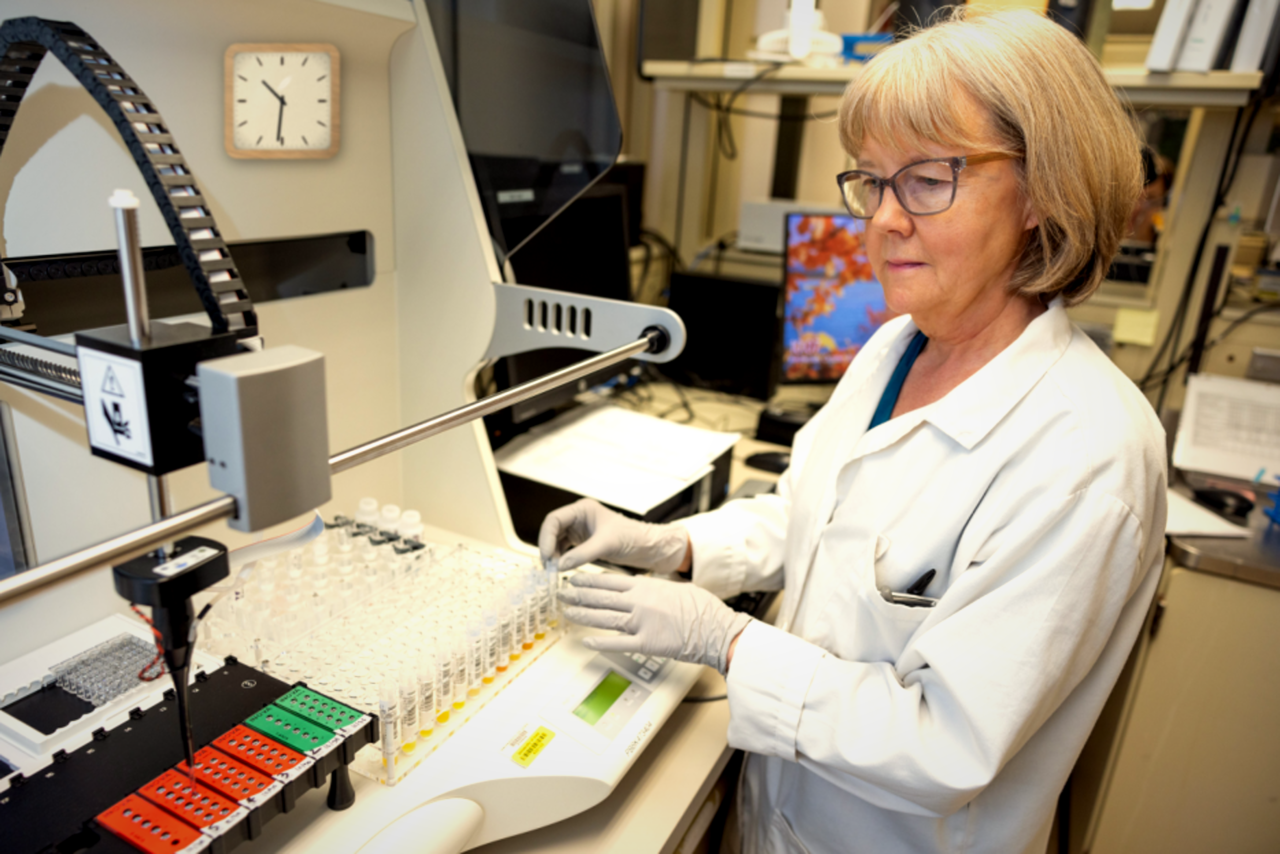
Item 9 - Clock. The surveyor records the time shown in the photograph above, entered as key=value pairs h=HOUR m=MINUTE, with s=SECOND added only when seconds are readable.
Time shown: h=10 m=31
